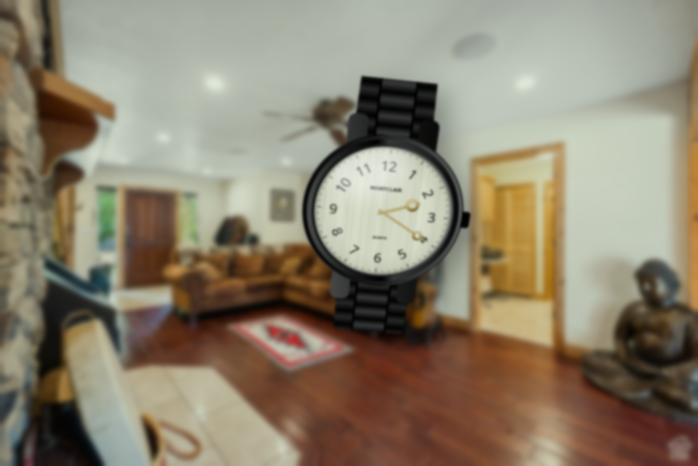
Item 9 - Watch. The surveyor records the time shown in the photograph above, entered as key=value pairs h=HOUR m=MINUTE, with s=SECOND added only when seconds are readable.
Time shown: h=2 m=20
